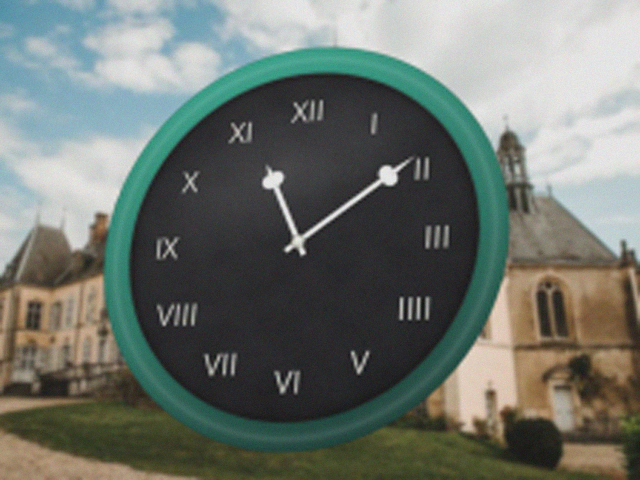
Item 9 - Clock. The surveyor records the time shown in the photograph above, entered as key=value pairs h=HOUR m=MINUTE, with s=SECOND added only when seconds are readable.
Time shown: h=11 m=9
